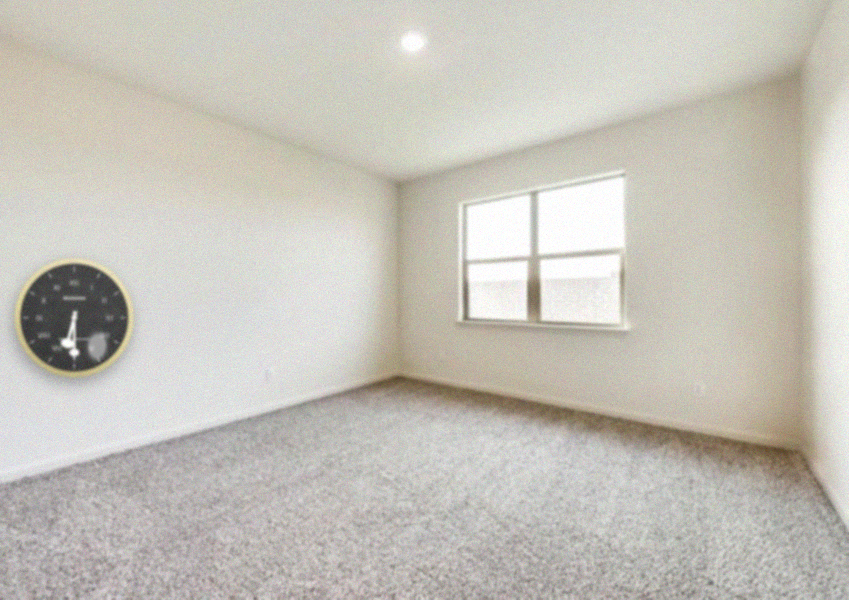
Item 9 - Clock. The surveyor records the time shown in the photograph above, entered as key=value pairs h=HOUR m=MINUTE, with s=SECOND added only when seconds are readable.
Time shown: h=6 m=30
